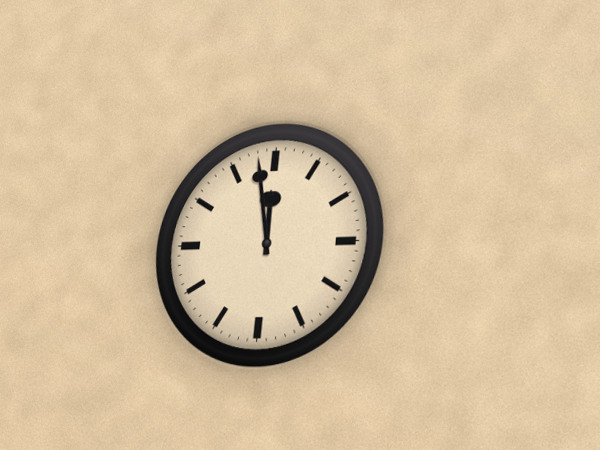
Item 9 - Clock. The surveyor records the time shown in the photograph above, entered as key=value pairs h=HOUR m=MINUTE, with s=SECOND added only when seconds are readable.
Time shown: h=11 m=58
